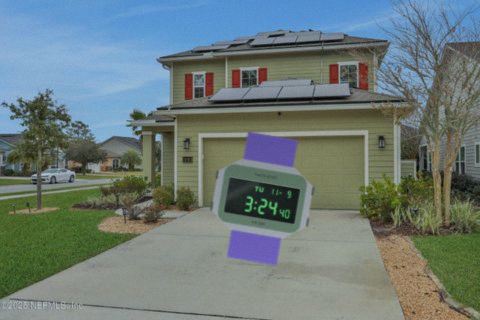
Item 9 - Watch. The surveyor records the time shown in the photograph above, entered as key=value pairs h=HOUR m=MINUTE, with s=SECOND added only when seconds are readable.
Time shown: h=3 m=24
